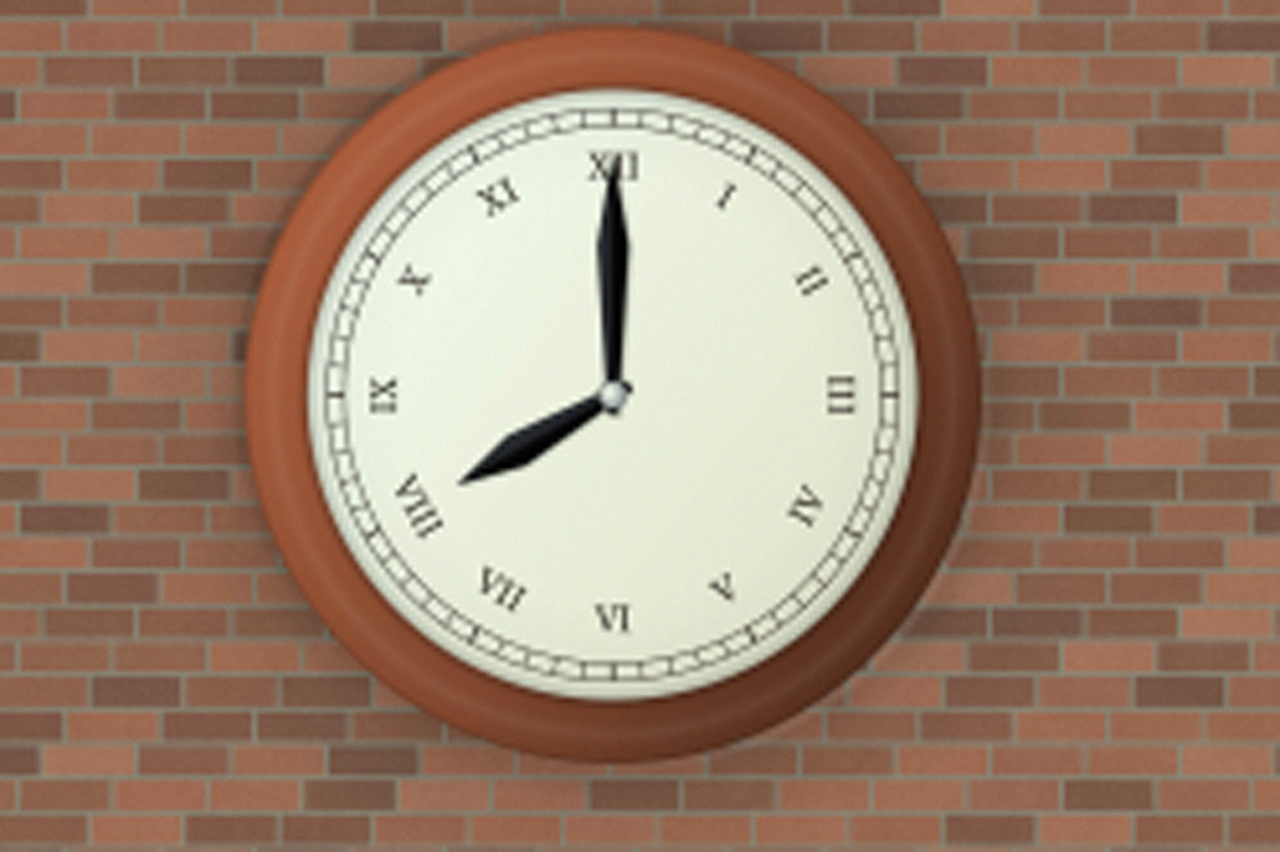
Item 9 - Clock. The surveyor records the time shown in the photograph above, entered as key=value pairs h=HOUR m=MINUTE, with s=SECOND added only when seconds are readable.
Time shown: h=8 m=0
